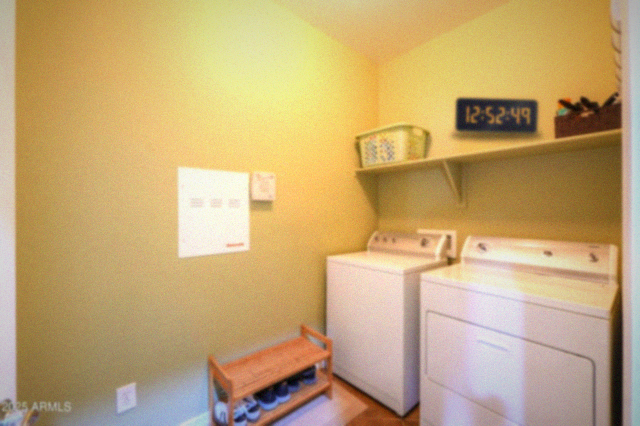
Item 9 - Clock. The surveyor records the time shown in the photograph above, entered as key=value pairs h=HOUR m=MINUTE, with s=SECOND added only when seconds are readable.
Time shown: h=12 m=52 s=49
